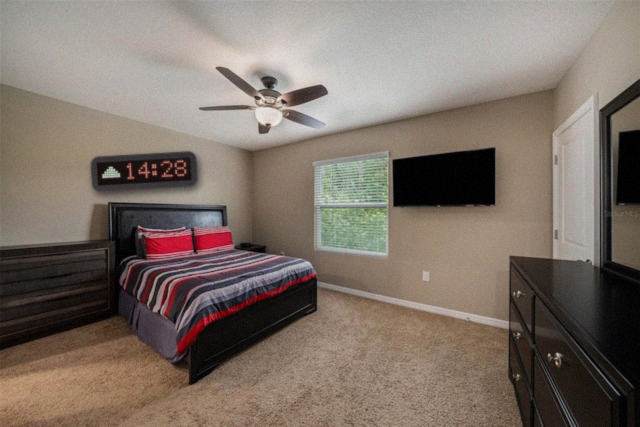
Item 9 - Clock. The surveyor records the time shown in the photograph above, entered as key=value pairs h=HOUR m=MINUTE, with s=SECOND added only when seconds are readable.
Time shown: h=14 m=28
